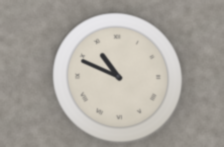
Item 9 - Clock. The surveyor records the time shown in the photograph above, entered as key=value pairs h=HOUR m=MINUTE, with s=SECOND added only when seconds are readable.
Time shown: h=10 m=49
